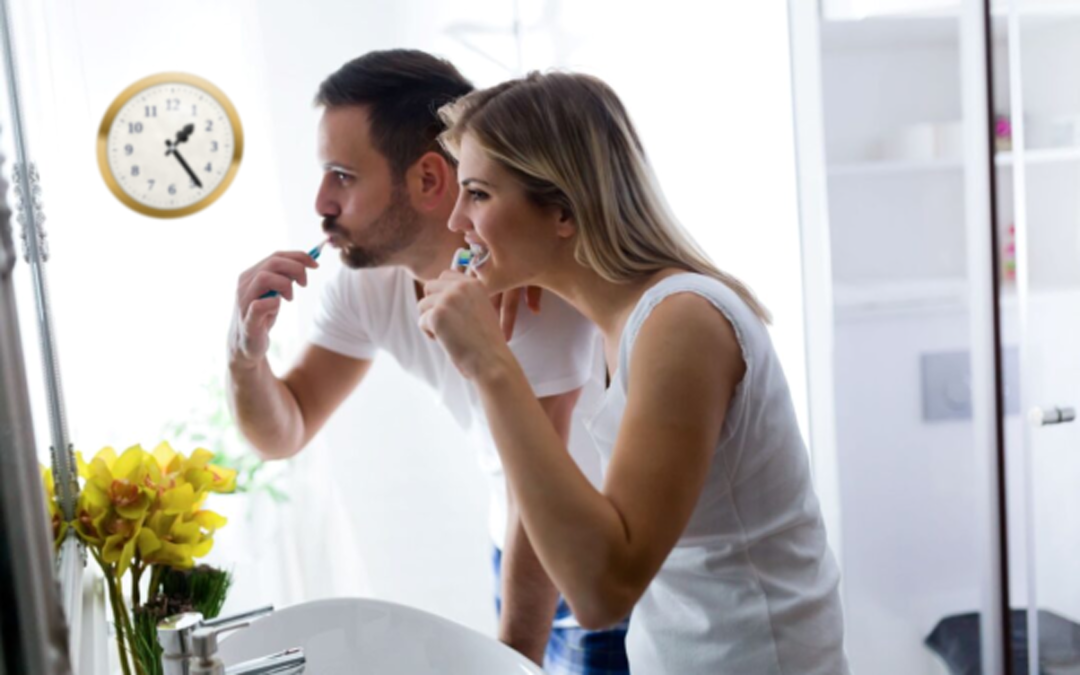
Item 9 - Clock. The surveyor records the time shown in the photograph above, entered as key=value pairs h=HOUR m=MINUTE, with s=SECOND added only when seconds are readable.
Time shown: h=1 m=24
